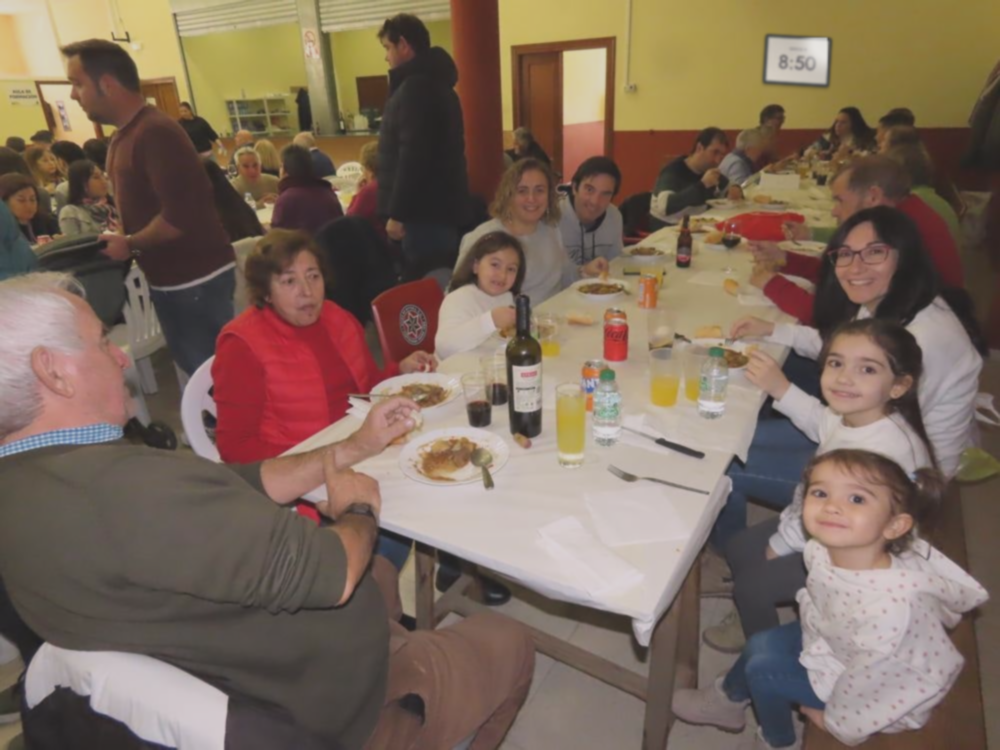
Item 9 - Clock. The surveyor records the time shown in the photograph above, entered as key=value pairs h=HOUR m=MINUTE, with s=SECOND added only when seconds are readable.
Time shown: h=8 m=50
